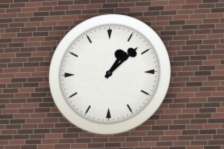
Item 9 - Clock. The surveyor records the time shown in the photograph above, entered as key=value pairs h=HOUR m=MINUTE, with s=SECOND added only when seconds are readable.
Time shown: h=1 m=8
